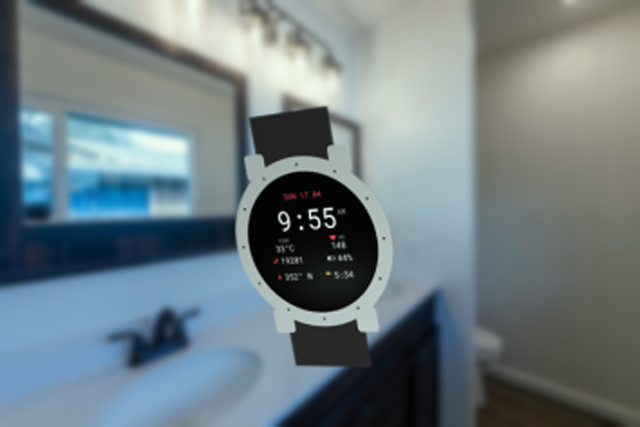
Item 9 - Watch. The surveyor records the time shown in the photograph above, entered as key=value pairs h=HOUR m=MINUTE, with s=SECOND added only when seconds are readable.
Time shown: h=9 m=55
